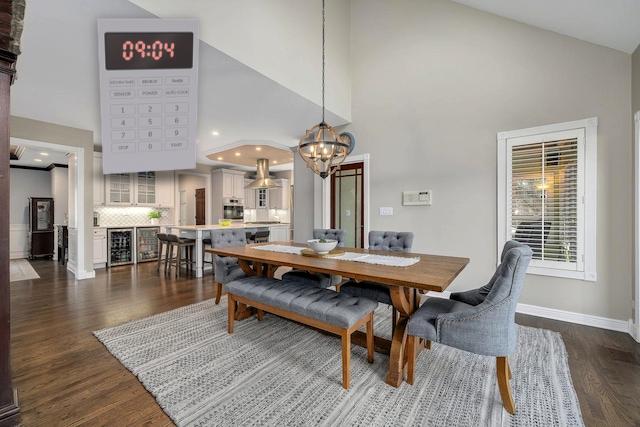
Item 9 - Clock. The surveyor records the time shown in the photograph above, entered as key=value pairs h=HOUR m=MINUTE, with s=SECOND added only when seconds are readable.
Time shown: h=9 m=4
